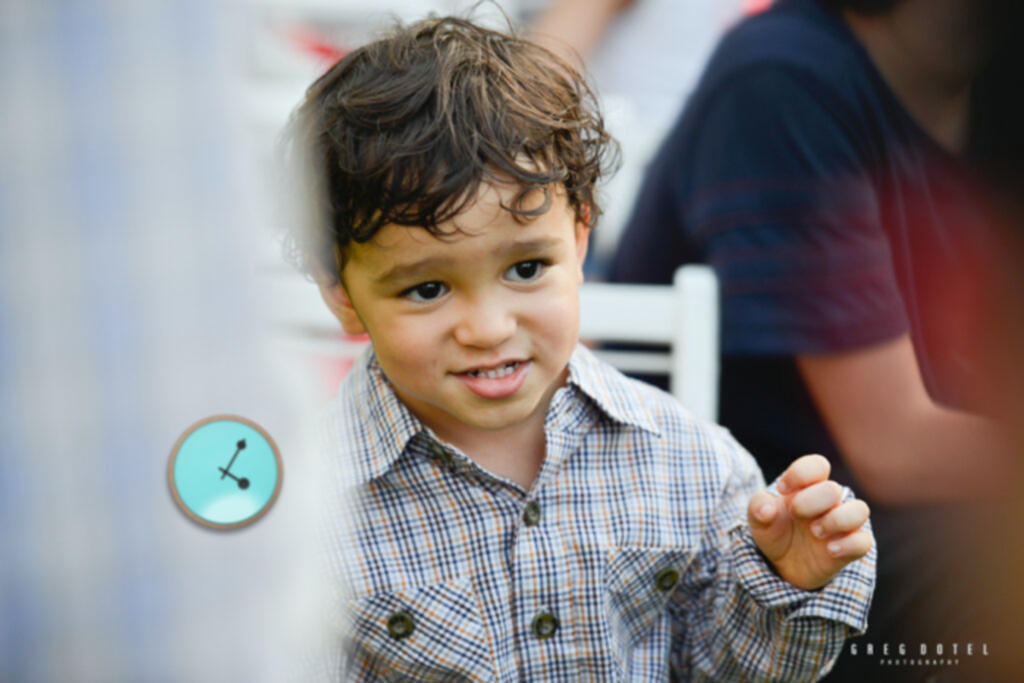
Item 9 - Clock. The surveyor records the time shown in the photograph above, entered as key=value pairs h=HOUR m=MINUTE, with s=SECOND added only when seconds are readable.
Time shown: h=4 m=5
